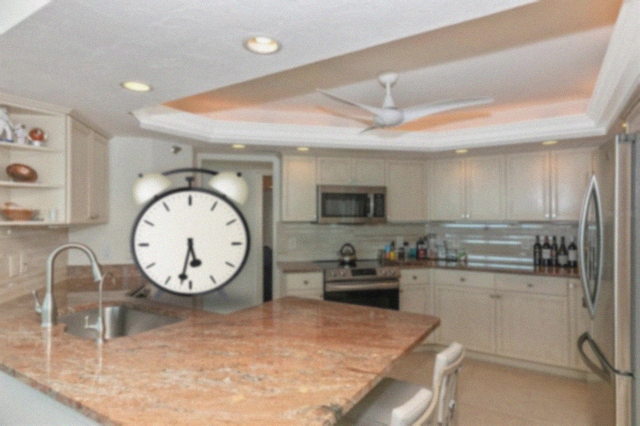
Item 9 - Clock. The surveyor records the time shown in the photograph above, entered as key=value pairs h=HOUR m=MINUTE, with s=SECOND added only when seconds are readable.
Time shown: h=5 m=32
